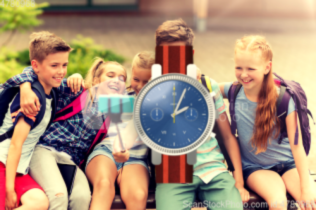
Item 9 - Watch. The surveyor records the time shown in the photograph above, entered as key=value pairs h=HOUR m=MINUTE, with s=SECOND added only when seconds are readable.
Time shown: h=2 m=4
